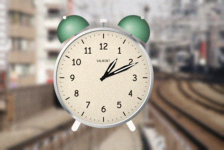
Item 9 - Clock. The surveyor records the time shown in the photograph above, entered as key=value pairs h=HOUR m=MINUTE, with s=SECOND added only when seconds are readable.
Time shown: h=1 m=11
